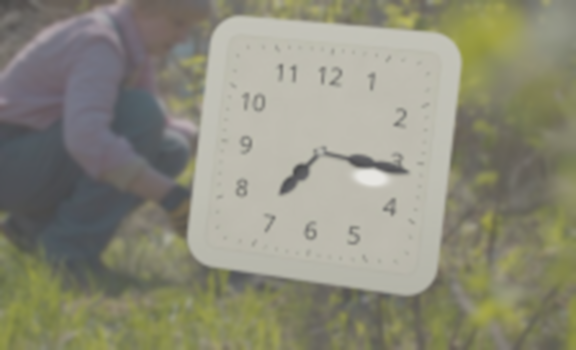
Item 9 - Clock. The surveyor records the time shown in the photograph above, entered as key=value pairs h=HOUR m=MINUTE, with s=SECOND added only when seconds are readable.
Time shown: h=7 m=16
